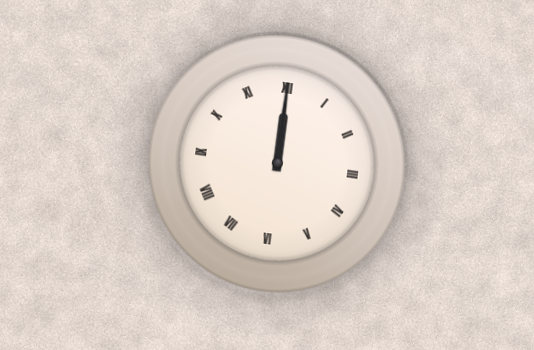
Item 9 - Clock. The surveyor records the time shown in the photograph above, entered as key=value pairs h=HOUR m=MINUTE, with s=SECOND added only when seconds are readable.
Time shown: h=12 m=0
